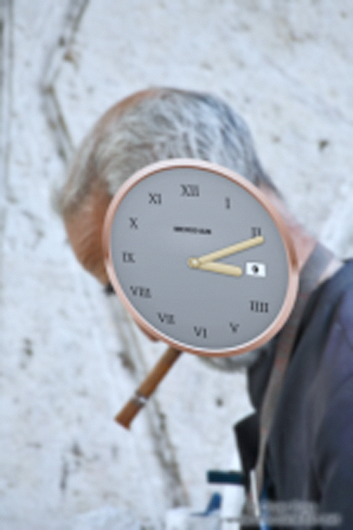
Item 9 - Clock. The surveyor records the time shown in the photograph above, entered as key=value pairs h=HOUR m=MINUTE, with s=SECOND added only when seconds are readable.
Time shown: h=3 m=11
